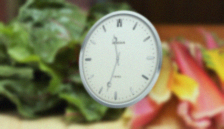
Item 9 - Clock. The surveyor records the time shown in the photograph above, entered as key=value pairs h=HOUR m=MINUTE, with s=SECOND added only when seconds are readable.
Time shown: h=11 m=33
